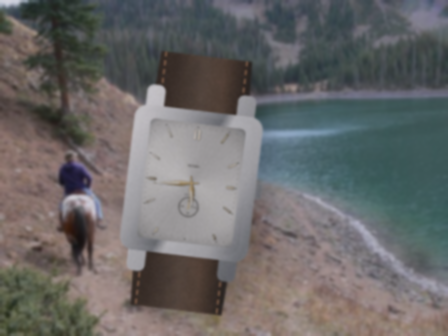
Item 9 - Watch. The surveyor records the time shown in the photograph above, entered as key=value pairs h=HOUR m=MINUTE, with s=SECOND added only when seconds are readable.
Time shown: h=5 m=44
